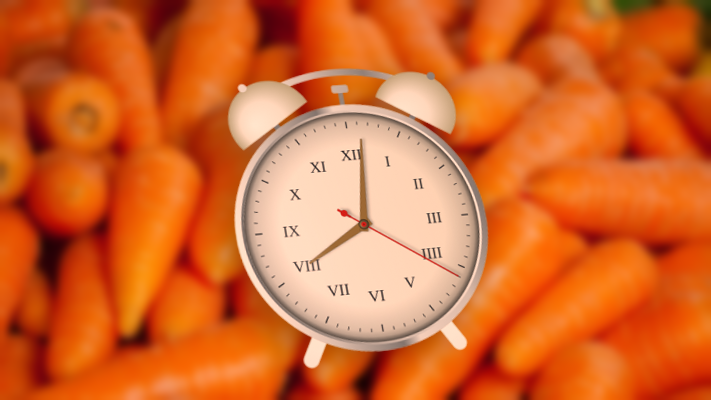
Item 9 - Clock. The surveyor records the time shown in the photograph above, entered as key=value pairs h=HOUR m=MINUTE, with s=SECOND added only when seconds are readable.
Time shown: h=8 m=1 s=21
